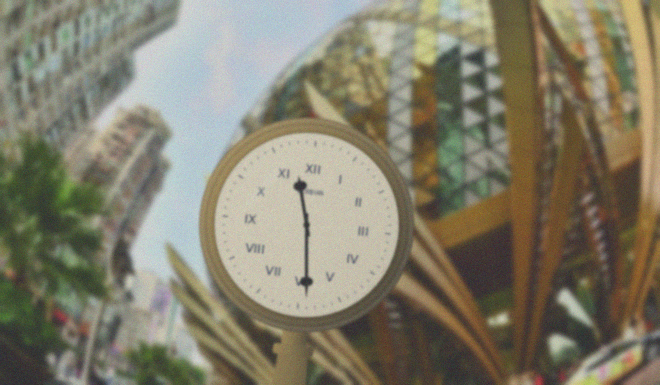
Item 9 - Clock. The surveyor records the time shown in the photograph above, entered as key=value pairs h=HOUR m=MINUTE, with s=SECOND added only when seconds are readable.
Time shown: h=11 m=29
